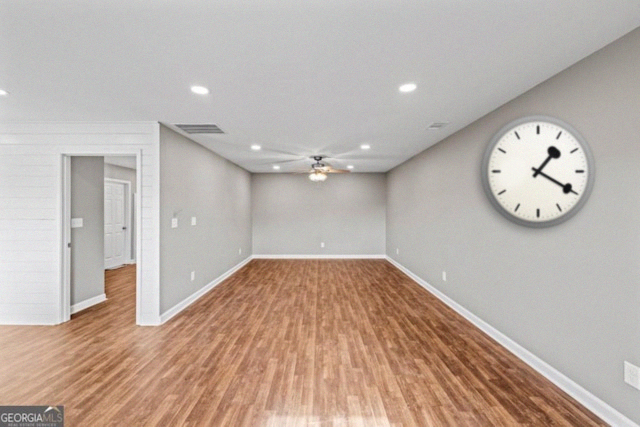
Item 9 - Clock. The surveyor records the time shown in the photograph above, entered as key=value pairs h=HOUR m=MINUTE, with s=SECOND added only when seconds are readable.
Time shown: h=1 m=20
